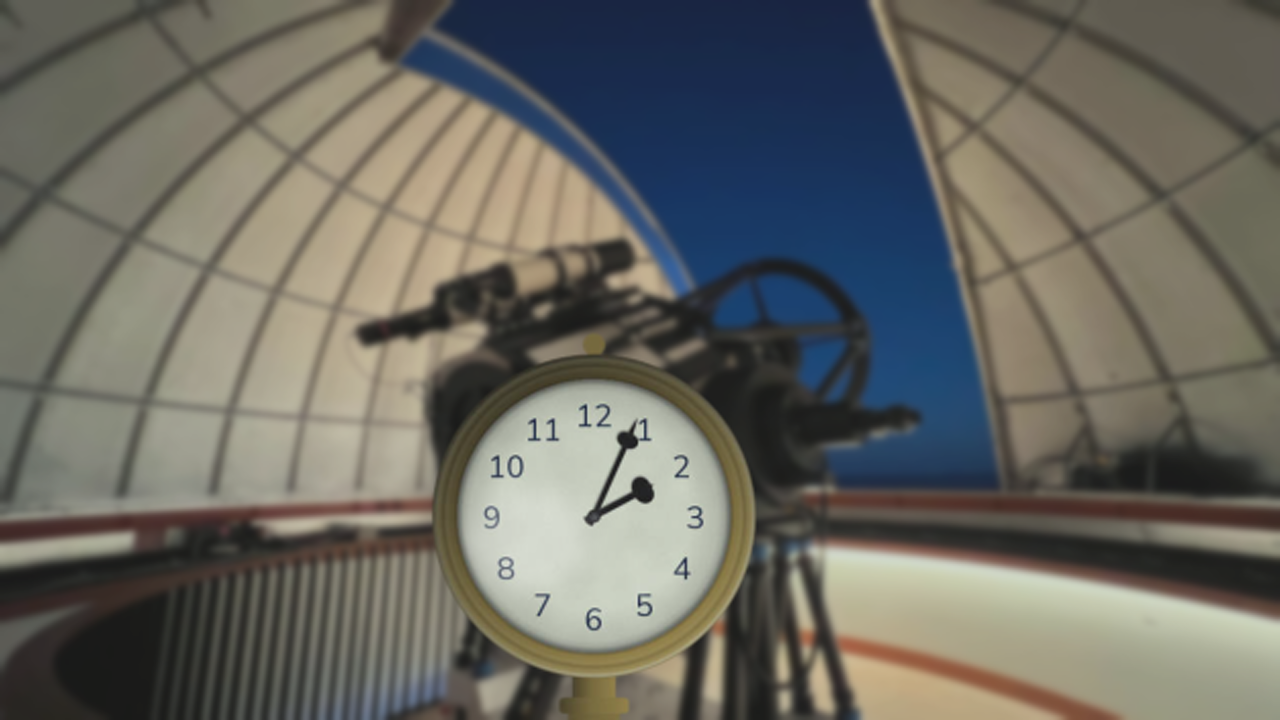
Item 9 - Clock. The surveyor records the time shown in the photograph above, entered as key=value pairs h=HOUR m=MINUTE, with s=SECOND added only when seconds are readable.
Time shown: h=2 m=4
